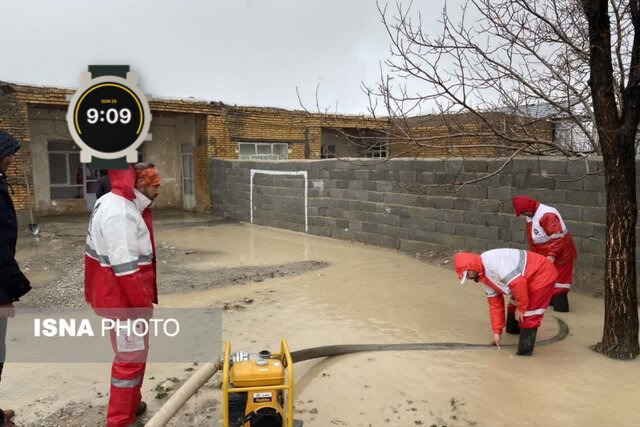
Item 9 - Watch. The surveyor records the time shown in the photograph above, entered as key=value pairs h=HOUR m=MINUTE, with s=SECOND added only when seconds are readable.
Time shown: h=9 m=9
